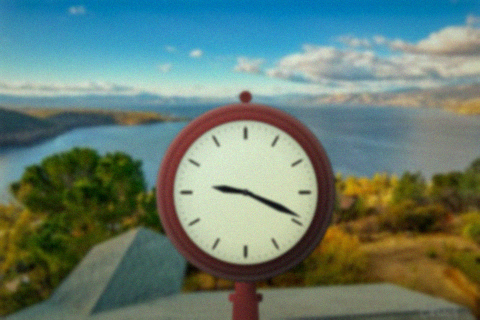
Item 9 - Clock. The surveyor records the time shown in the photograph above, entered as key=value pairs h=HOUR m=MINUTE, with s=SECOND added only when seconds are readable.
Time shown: h=9 m=19
